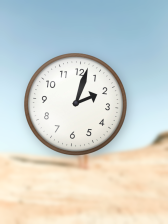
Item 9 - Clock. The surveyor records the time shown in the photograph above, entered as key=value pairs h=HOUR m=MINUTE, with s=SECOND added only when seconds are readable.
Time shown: h=2 m=2
